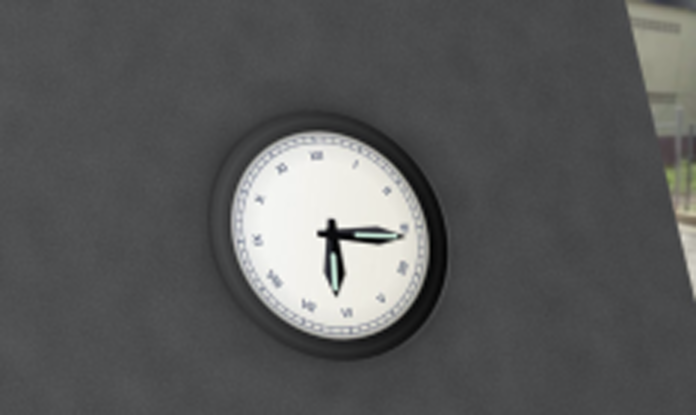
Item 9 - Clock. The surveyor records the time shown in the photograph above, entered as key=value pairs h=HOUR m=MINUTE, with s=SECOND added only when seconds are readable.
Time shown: h=6 m=16
